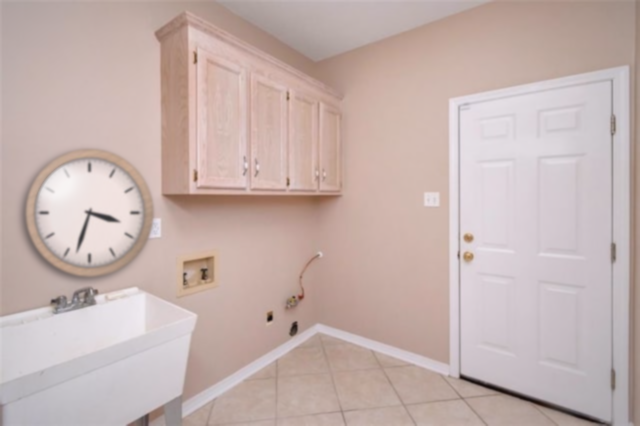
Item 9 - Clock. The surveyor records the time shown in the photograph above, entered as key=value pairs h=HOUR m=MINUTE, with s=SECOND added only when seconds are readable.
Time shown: h=3 m=33
